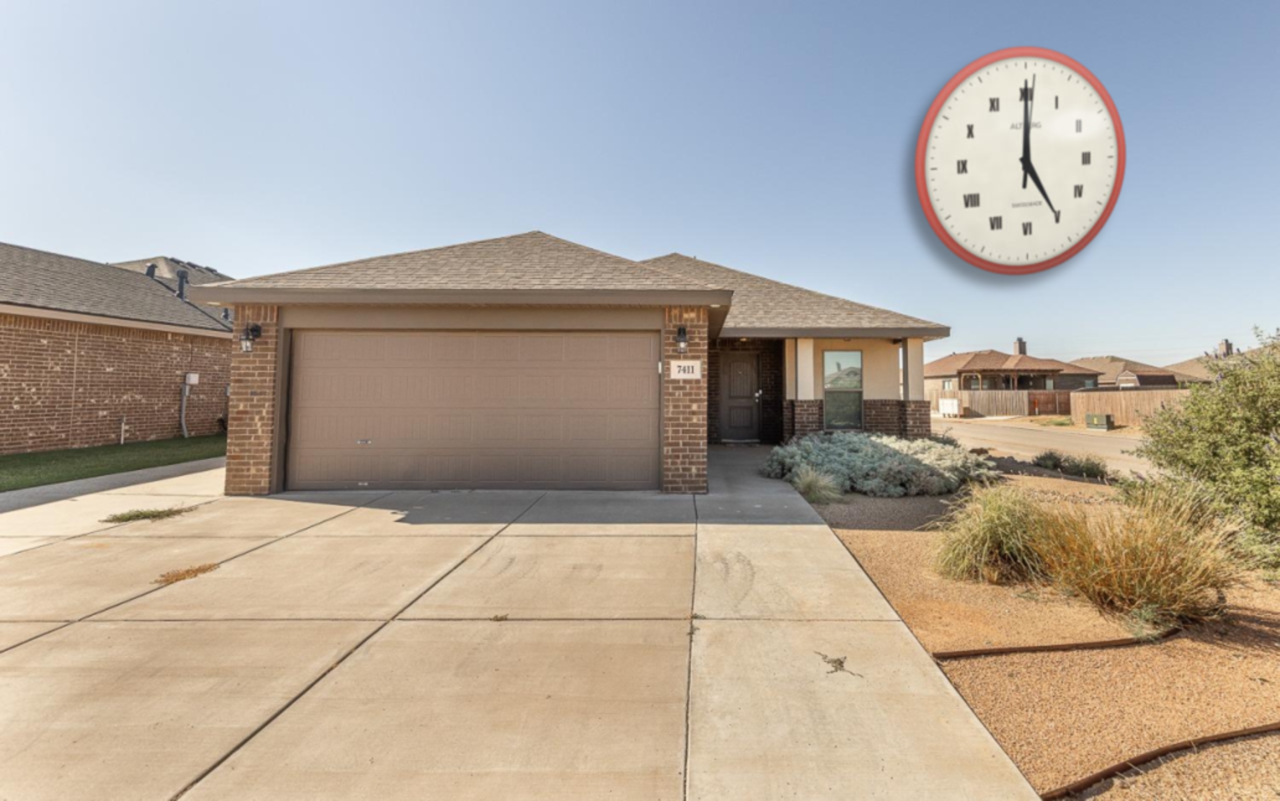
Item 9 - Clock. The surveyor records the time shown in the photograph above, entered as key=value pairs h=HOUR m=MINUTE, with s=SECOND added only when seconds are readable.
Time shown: h=5 m=0 s=1
